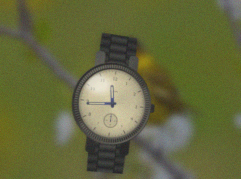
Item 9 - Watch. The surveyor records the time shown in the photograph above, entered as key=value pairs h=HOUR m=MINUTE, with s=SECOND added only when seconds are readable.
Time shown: h=11 m=44
